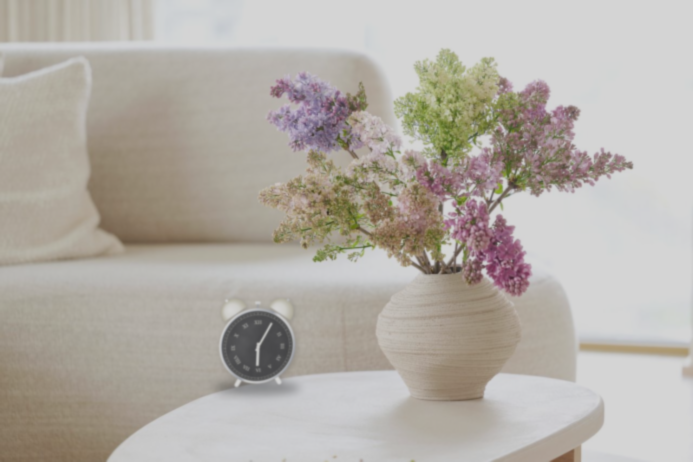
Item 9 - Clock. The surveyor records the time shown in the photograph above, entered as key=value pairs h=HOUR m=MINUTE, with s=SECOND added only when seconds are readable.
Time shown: h=6 m=5
